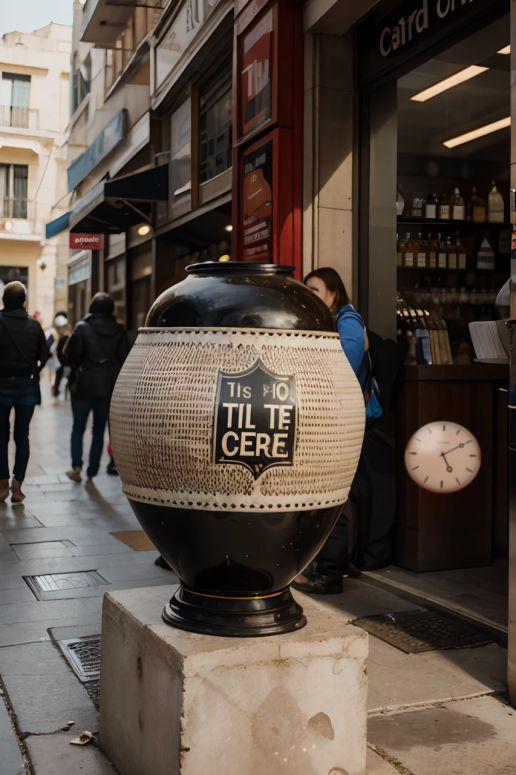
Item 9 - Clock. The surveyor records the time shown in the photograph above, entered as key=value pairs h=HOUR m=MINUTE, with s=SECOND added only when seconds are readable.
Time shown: h=5 m=10
